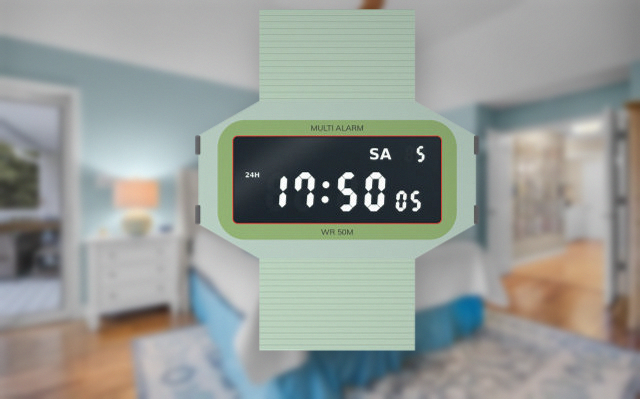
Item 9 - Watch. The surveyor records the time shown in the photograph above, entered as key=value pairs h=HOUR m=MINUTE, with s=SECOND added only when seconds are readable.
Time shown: h=17 m=50 s=5
